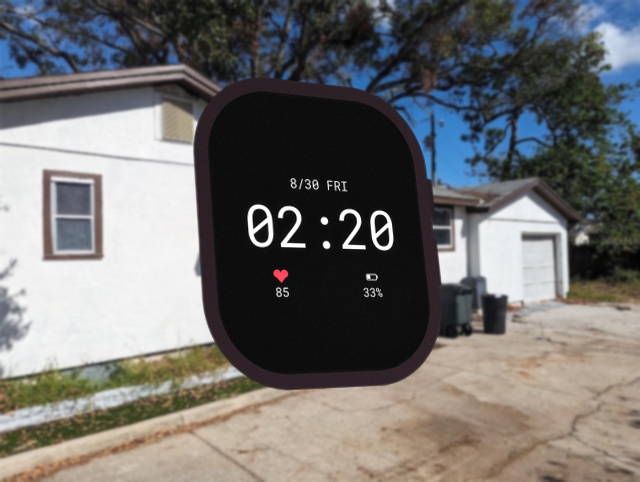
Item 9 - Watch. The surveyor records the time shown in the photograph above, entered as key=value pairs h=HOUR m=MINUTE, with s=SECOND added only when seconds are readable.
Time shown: h=2 m=20
